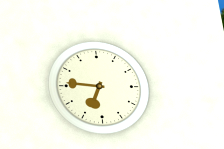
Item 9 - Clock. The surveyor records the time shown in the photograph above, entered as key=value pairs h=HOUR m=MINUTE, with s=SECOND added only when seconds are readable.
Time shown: h=6 m=46
